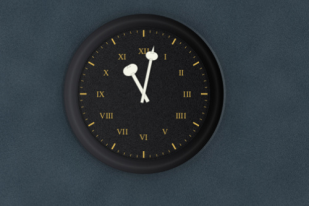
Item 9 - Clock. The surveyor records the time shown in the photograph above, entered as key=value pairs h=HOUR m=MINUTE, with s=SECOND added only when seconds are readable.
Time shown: h=11 m=2
